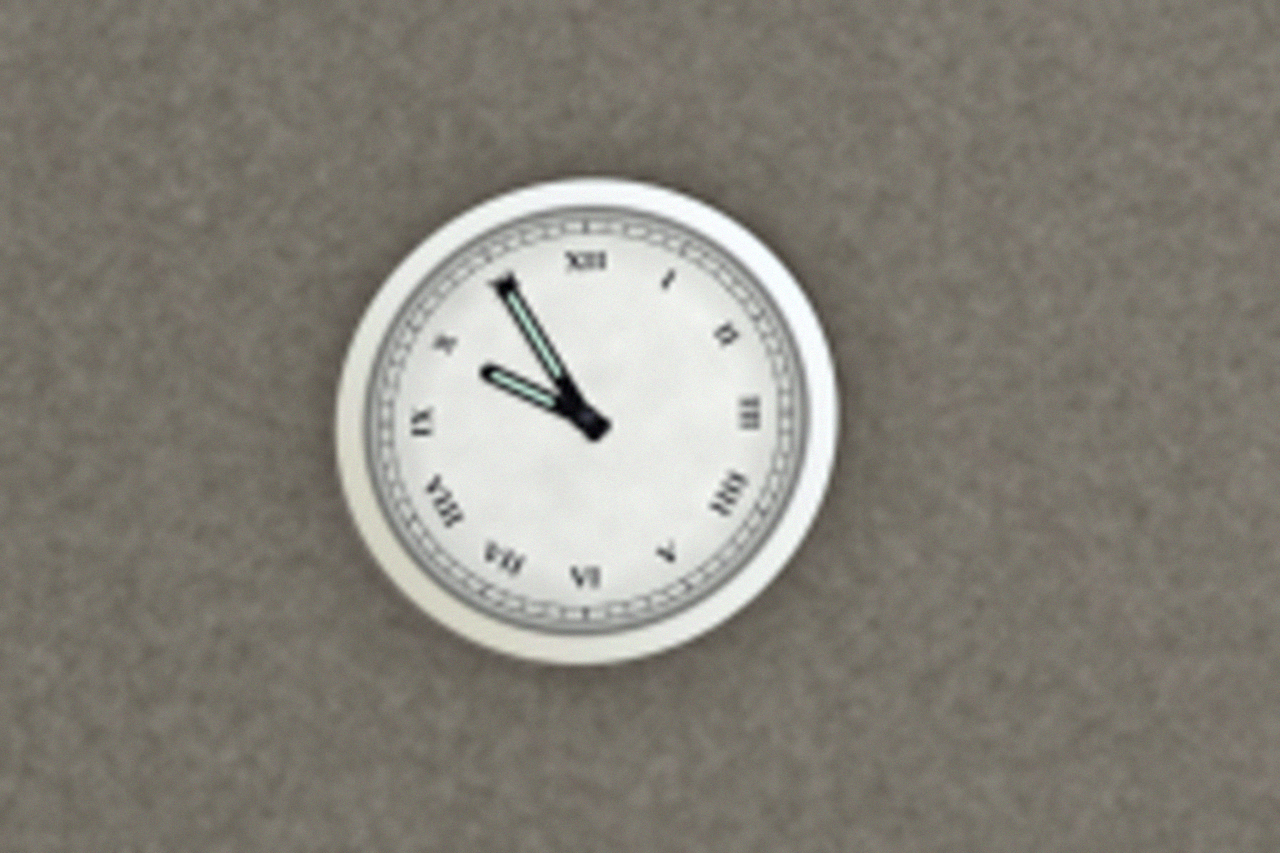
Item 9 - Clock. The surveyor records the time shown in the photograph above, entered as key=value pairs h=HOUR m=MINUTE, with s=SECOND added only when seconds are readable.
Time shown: h=9 m=55
